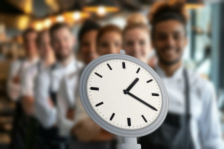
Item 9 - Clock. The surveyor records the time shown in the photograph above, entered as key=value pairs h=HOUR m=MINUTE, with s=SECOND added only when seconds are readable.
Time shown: h=1 m=20
